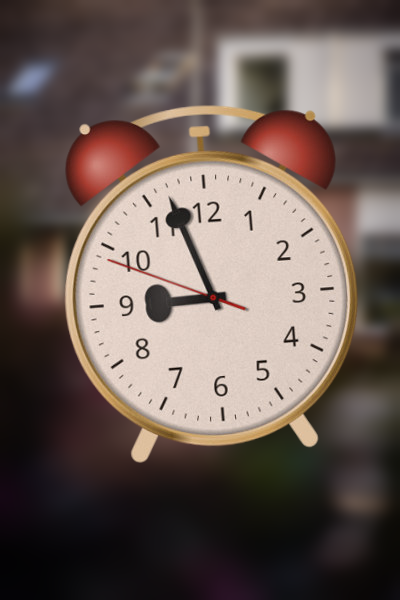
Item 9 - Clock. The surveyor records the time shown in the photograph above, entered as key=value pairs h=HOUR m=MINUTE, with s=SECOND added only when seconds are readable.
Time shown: h=8 m=56 s=49
